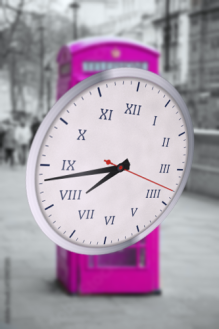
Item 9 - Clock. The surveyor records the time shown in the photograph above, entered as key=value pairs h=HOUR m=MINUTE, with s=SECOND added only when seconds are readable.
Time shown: h=7 m=43 s=18
